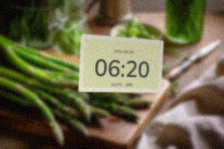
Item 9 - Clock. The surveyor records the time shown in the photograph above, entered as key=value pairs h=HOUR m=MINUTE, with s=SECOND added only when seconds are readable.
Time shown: h=6 m=20
